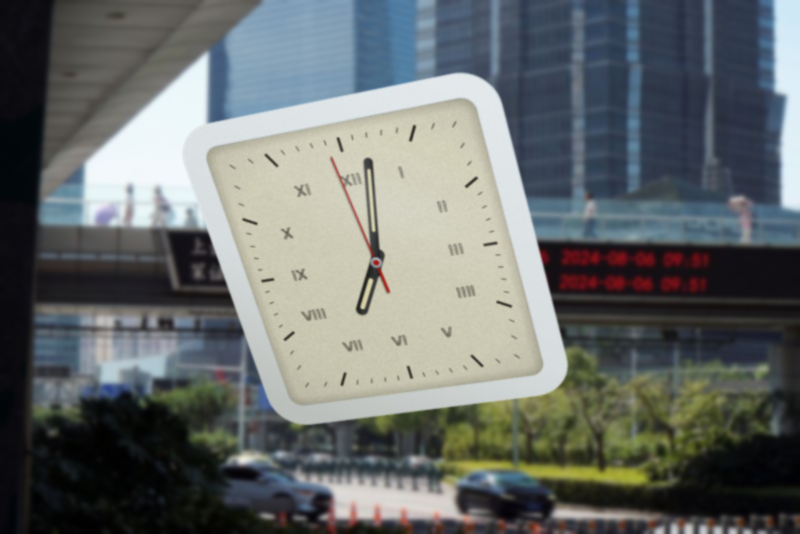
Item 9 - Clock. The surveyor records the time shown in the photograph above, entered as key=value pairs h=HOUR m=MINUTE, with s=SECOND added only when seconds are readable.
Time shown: h=7 m=1 s=59
